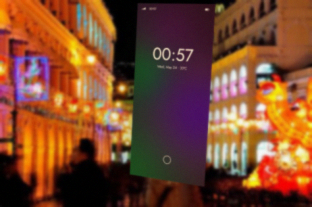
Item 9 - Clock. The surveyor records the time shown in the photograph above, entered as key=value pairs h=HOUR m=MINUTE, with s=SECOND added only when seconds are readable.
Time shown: h=0 m=57
